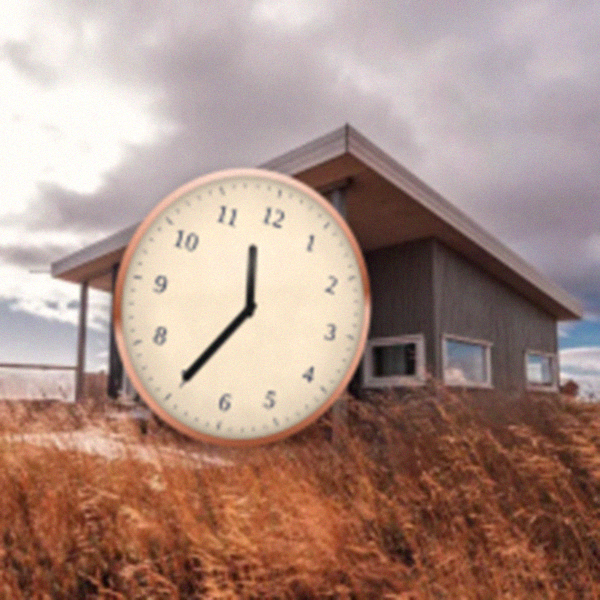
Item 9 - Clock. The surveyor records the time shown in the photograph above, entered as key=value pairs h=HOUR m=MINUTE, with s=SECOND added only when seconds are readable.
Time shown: h=11 m=35
